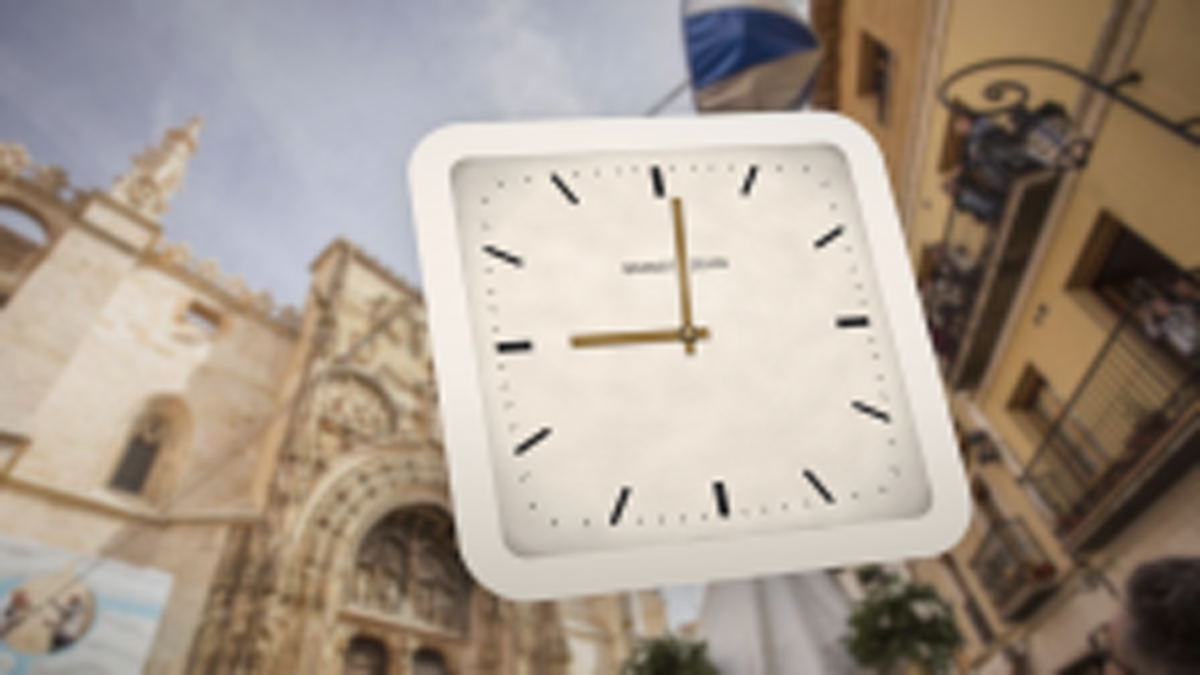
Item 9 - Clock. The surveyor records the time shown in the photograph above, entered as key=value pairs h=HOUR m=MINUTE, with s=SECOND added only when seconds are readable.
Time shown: h=9 m=1
